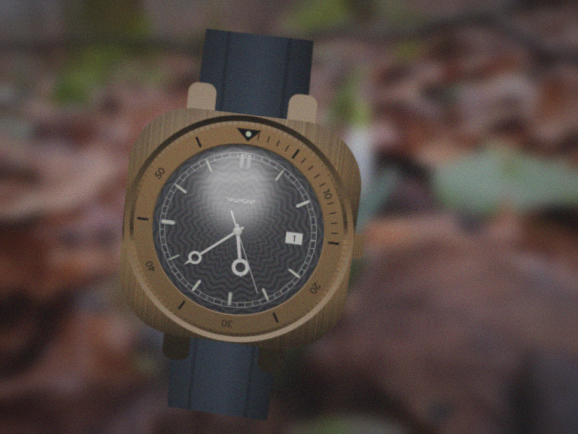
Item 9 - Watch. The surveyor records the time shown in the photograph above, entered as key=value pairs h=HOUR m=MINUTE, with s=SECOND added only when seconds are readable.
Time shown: h=5 m=38 s=26
